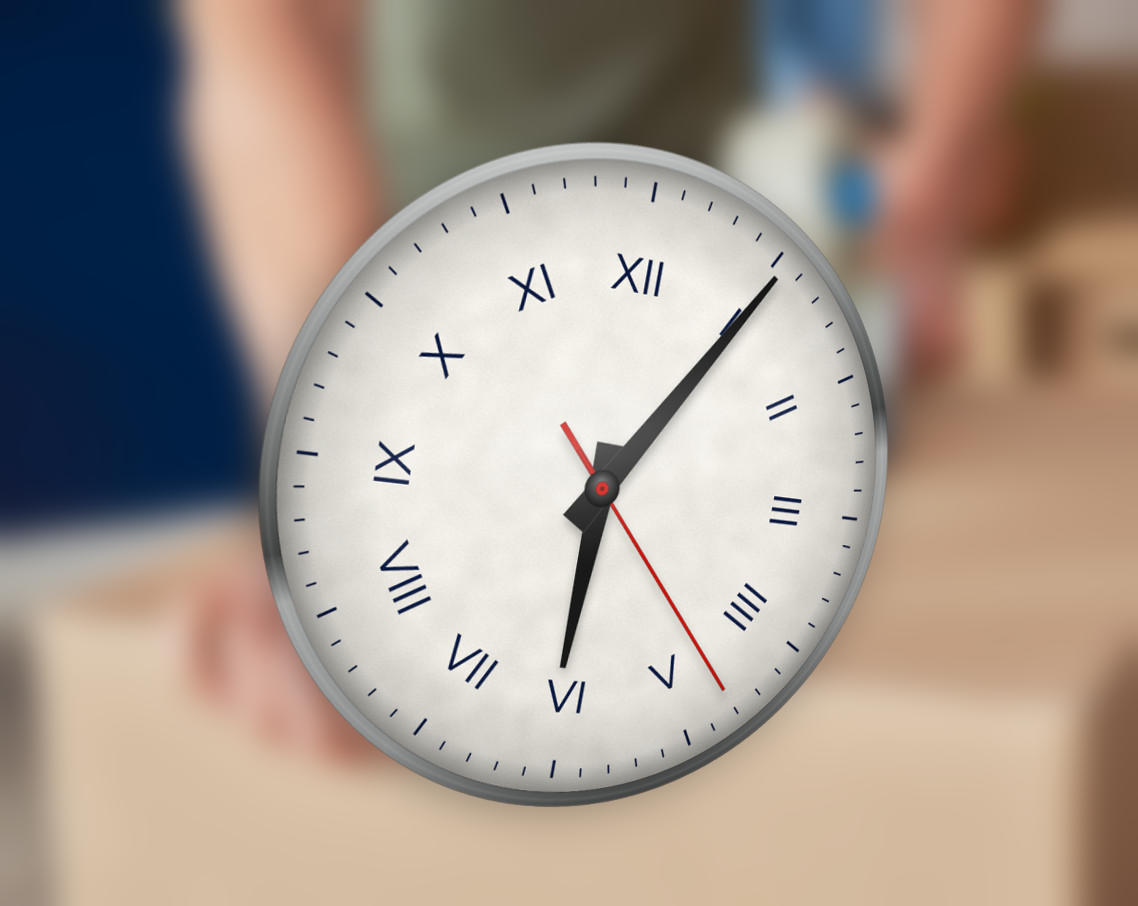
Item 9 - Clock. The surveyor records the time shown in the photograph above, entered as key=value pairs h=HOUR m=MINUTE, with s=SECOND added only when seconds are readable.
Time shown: h=6 m=5 s=23
